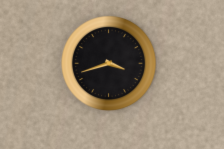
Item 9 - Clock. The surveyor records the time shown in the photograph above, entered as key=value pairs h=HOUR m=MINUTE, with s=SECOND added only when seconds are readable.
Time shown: h=3 m=42
